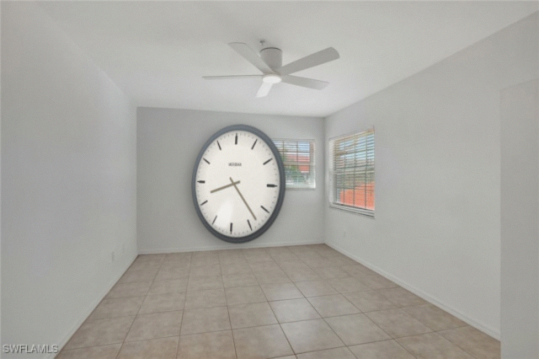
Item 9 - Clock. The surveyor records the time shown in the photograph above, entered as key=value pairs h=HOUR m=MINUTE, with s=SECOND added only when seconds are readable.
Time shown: h=8 m=23
